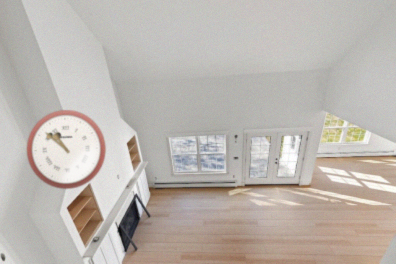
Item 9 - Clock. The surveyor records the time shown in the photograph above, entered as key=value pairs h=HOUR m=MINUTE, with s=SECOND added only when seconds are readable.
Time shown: h=10 m=52
